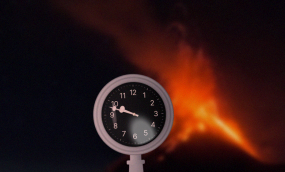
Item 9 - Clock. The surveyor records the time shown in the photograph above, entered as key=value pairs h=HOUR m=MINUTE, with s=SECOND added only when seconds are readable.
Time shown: h=9 m=48
